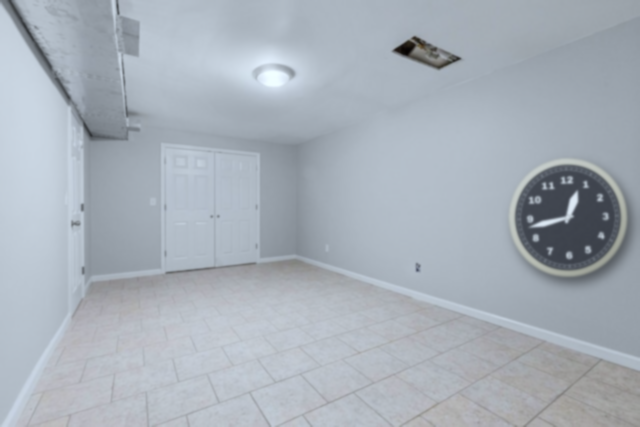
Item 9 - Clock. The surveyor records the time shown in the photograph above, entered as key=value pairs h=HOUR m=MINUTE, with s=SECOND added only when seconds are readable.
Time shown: h=12 m=43
